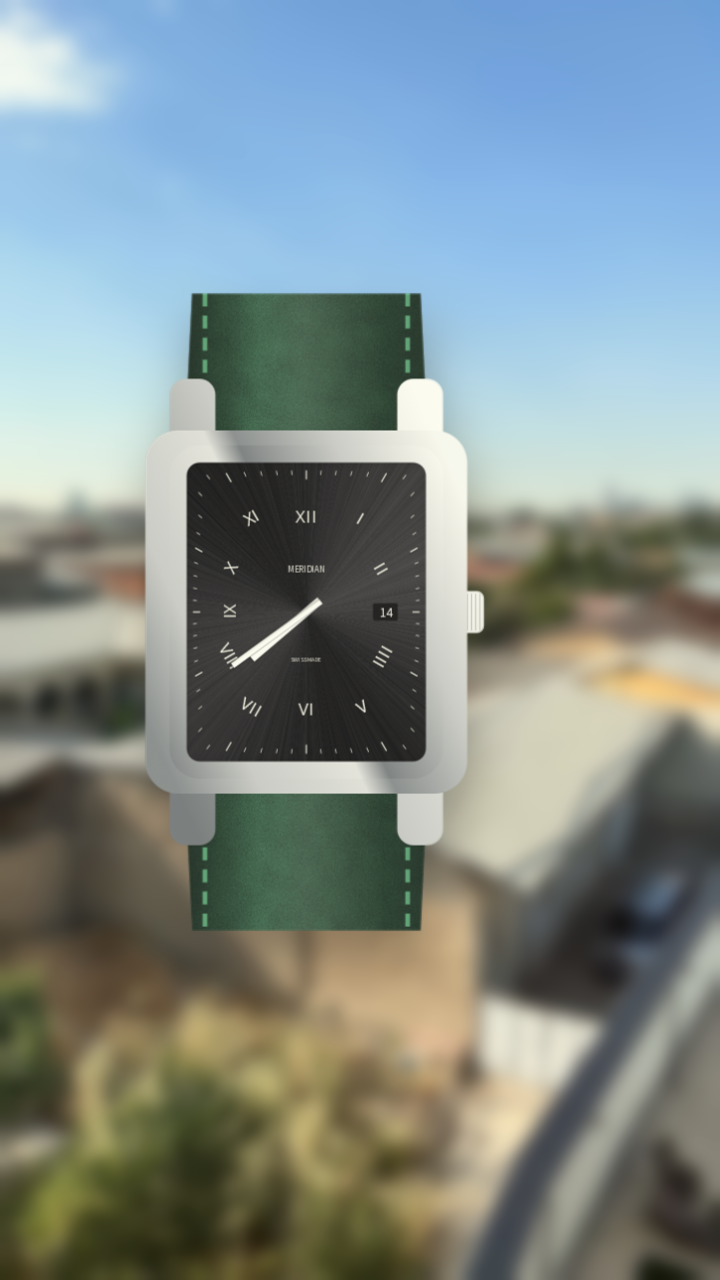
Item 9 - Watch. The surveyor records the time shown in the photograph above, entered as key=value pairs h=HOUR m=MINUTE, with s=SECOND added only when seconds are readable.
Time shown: h=7 m=39
